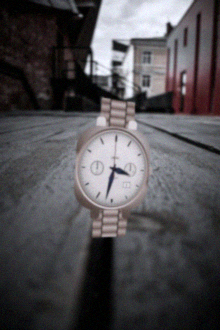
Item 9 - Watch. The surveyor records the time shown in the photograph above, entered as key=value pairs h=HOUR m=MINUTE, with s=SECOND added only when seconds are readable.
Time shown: h=3 m=32
